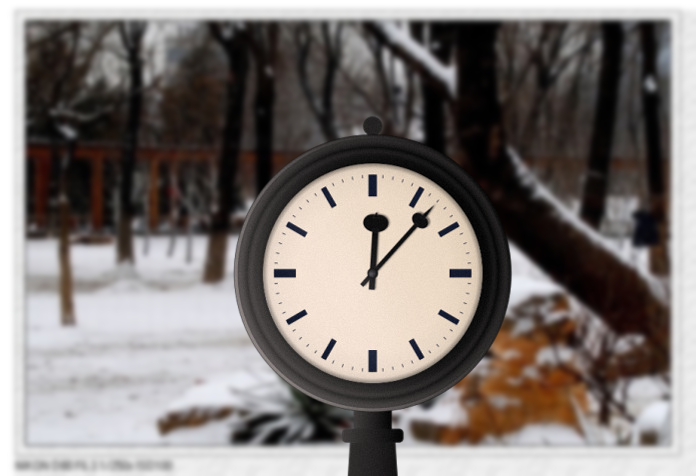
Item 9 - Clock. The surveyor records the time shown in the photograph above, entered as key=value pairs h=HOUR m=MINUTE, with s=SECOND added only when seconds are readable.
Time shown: h=12 m=7
